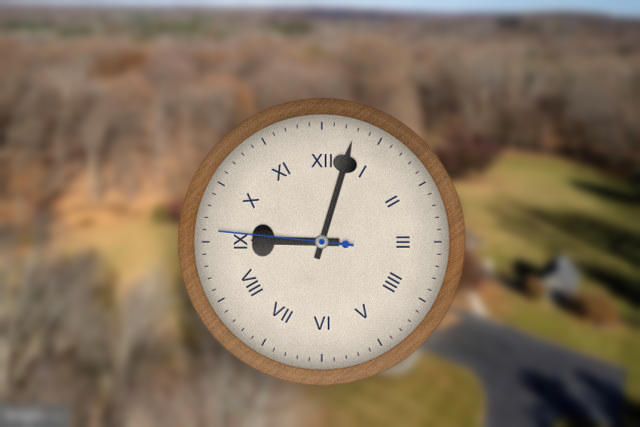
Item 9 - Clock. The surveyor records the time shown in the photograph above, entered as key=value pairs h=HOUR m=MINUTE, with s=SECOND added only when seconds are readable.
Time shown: h=9 m=2 s=46
